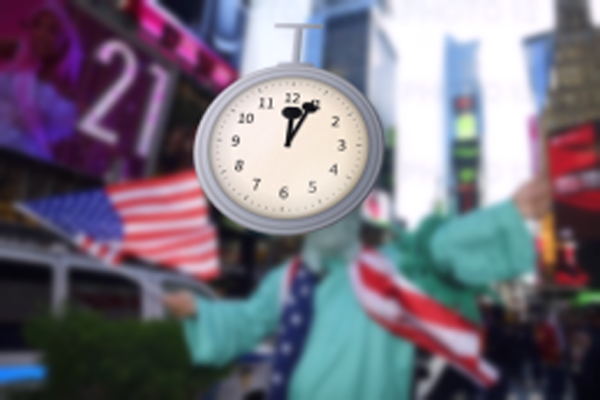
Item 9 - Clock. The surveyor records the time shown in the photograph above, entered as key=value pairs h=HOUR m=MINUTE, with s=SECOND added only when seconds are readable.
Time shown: h=12 m=4
